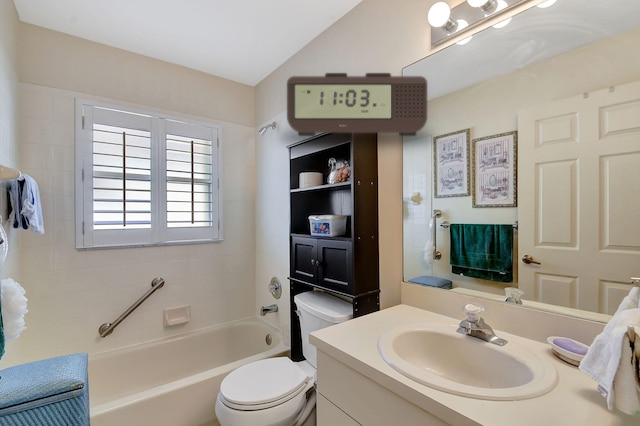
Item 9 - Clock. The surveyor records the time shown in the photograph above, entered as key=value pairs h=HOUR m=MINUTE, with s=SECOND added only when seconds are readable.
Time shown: h=11 m=3
